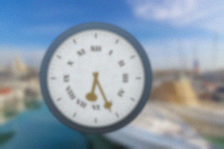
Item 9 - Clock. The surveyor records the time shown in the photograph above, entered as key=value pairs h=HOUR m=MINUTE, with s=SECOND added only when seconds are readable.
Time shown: h=6 m=26
